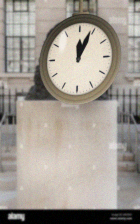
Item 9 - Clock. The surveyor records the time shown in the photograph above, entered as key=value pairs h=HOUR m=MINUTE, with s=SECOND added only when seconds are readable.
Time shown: h=12 m=4
